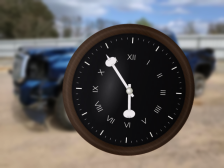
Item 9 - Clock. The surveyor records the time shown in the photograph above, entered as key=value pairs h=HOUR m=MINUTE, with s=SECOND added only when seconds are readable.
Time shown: h=5 m=54
